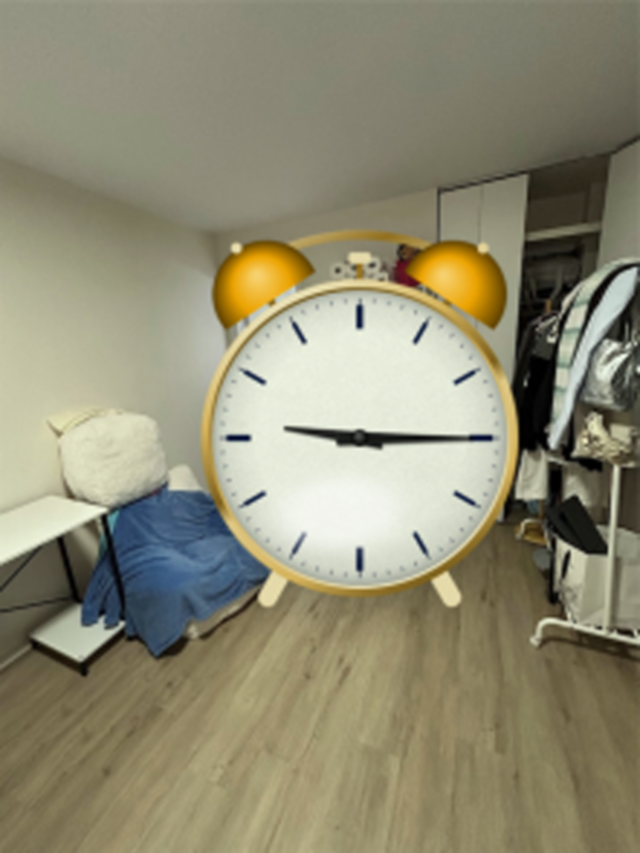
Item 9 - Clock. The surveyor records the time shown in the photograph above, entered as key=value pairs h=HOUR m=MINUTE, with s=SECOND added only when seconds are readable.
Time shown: h=9 m=15
